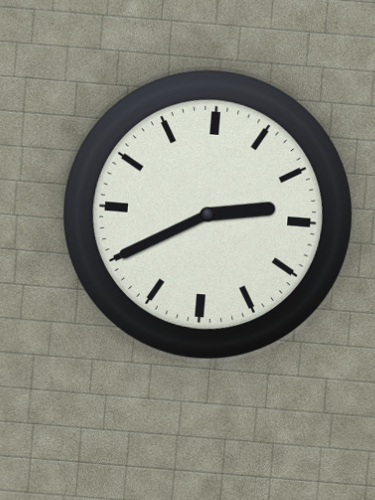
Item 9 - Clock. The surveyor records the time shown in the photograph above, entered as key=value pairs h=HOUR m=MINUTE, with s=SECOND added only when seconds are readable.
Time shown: h=2 m=40
